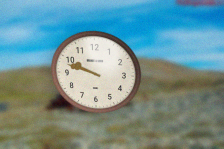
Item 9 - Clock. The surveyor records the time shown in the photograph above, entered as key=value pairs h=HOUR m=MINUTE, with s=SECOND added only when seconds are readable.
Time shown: h=9 m=48
